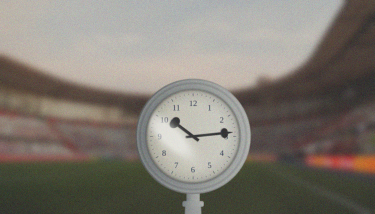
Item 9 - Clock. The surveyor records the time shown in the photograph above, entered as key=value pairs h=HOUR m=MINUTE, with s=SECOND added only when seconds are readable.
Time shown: h=10 m=14
